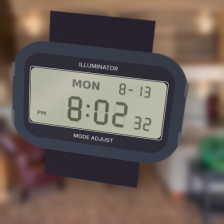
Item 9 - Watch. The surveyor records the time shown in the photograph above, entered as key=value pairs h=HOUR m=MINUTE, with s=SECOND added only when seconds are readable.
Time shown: h=8 m=2 s=32
